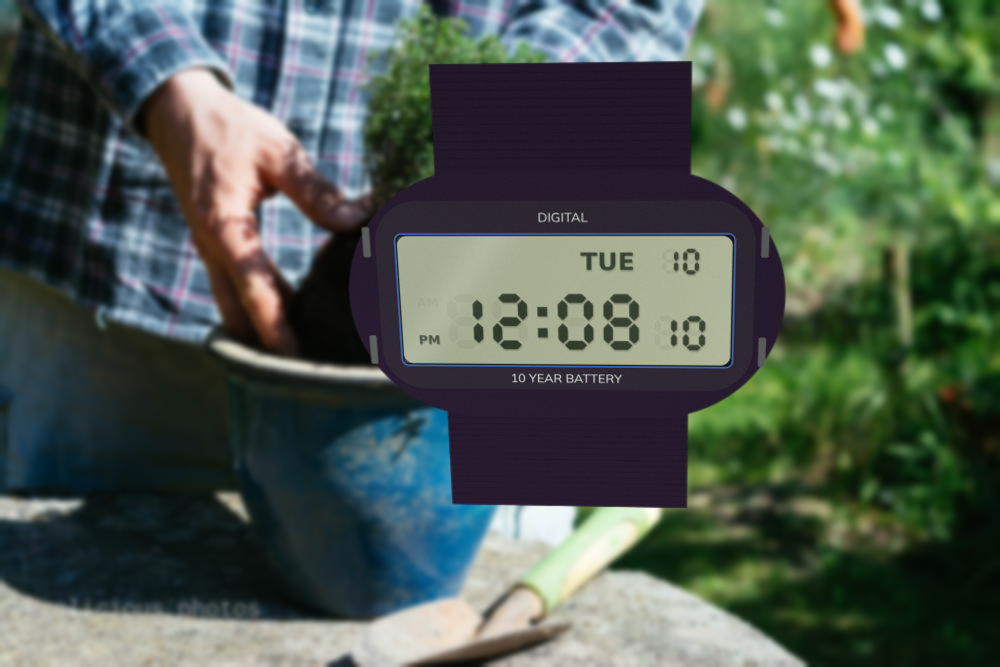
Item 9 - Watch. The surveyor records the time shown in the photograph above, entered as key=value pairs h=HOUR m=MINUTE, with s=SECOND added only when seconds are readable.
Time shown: h=12 m=8 s=10
